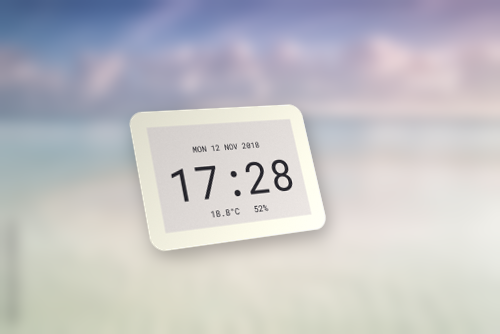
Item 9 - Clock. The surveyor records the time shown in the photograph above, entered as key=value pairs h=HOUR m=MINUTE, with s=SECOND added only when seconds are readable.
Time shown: h=17 m=28
